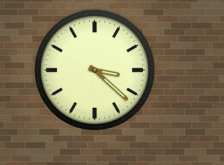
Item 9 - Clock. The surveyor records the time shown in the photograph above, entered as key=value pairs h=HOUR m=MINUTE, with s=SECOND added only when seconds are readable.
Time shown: h=3 m=22
